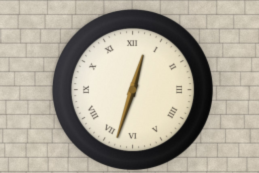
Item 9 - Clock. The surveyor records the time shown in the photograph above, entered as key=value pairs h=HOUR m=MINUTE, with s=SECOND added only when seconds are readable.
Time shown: h=12 m=33
